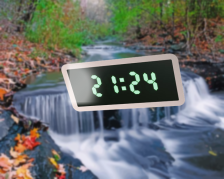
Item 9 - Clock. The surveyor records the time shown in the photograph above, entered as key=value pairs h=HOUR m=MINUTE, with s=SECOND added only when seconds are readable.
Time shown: h=21 m=24
